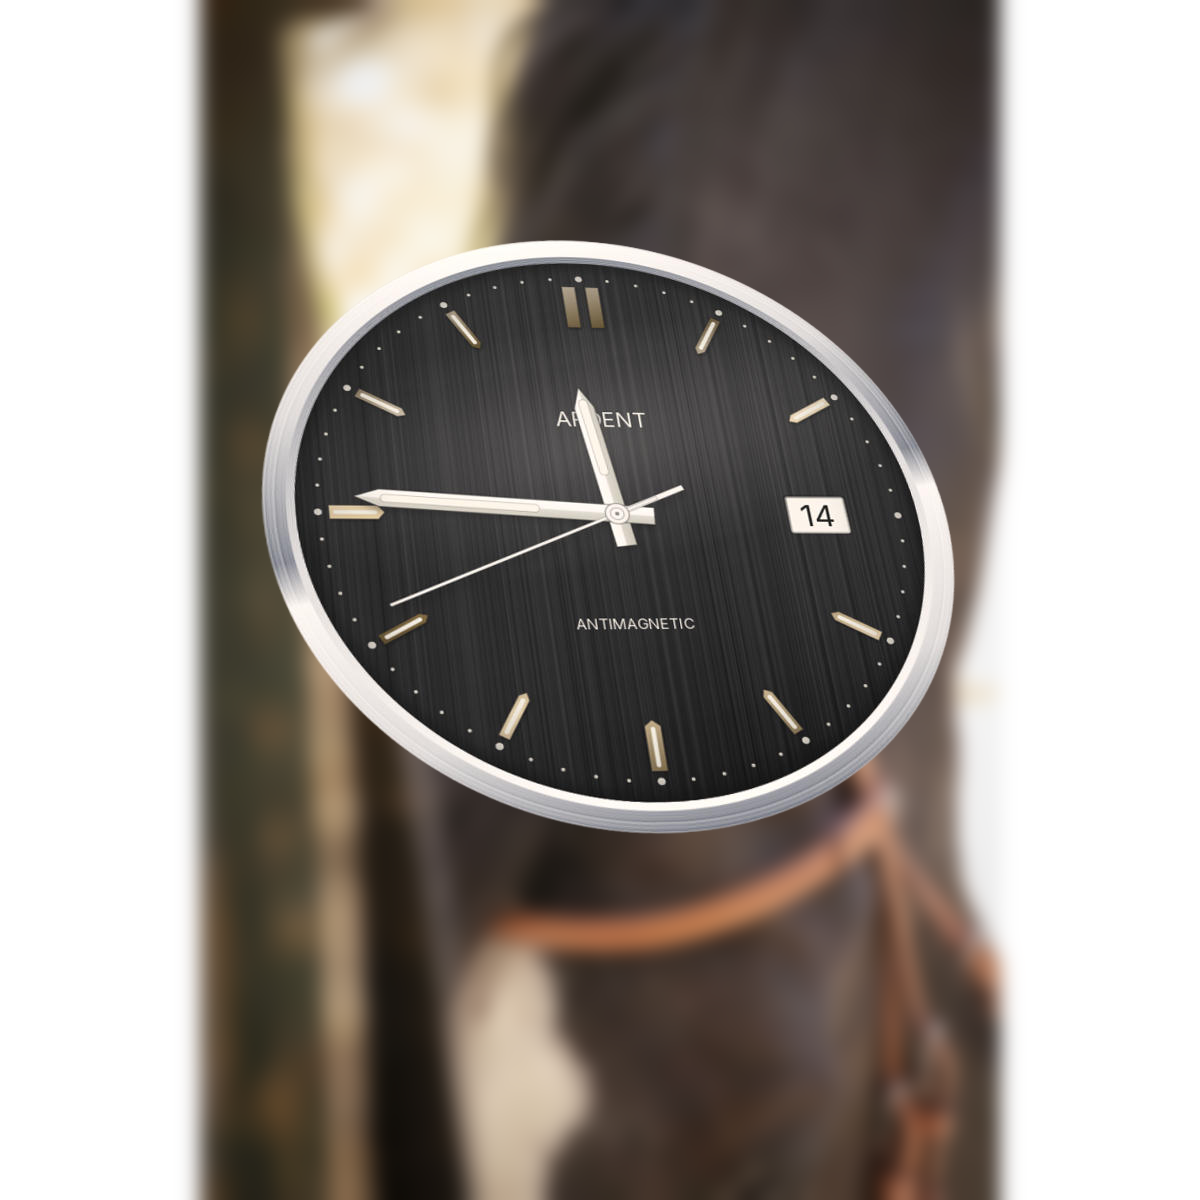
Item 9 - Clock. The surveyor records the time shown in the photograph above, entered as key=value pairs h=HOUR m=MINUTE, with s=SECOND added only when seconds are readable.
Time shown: h=11 m=45 s=41
